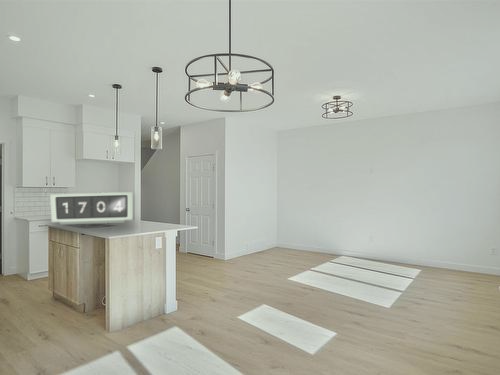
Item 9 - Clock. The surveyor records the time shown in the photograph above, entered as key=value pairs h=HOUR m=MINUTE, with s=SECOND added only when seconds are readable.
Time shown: h=17 m=4
